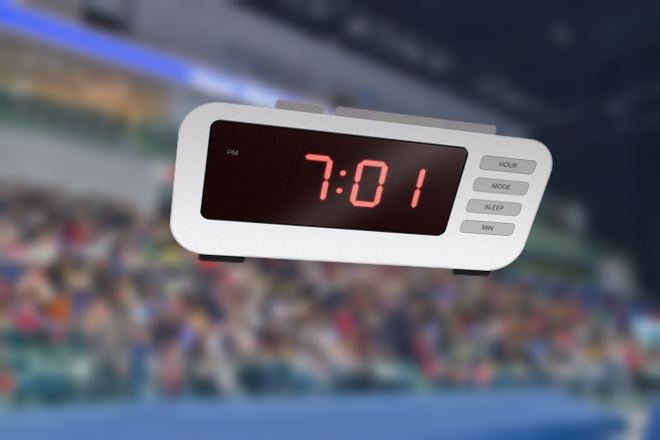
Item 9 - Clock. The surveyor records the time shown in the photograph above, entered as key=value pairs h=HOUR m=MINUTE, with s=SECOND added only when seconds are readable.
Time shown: h=7 m=1
